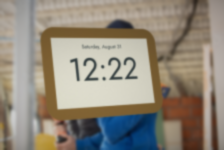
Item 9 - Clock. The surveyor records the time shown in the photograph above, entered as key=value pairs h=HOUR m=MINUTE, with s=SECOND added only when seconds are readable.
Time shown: h=12 m=22
